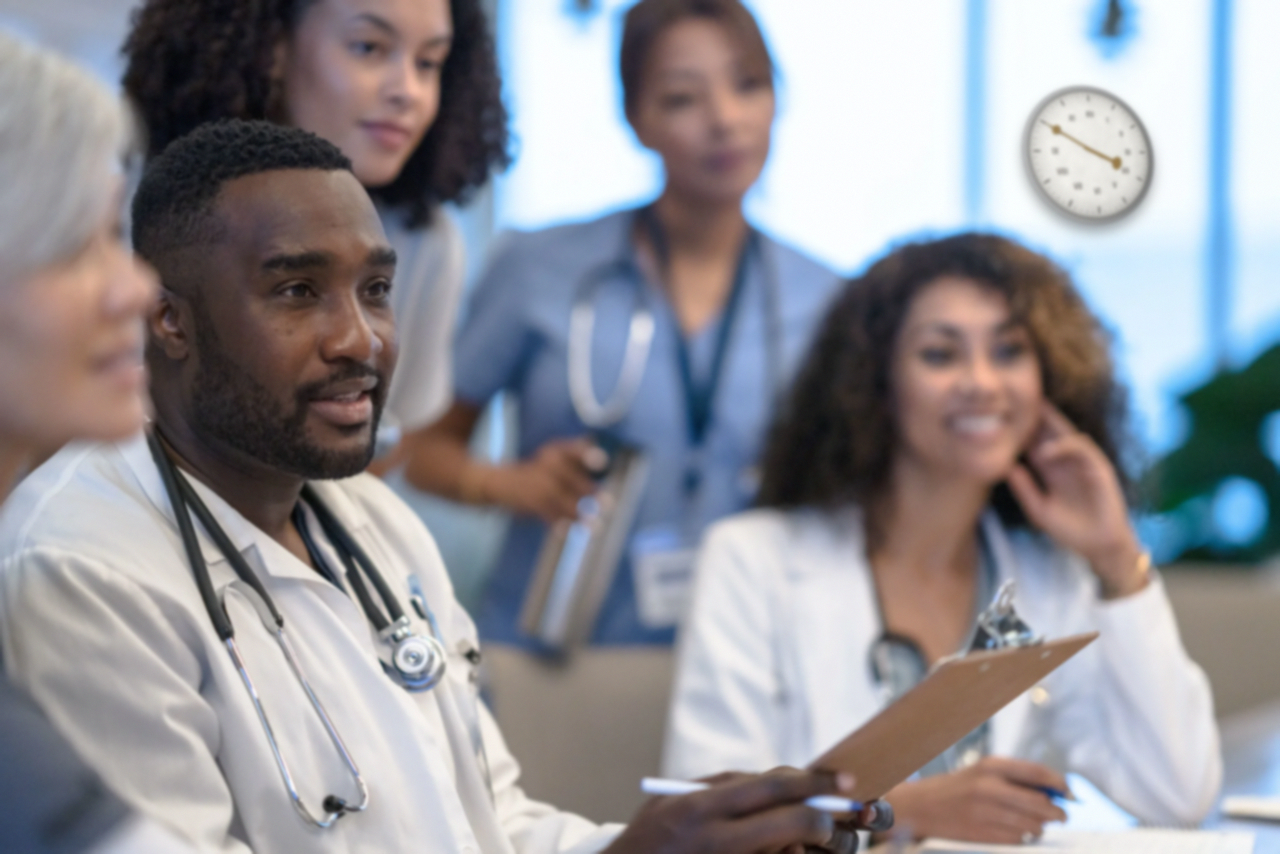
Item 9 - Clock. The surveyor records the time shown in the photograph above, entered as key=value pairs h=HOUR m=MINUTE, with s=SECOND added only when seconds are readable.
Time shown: h=3 m=50
